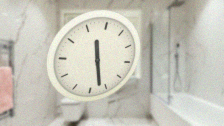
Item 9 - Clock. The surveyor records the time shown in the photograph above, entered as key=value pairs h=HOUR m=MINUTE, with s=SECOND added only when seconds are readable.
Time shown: h=11 m=27
